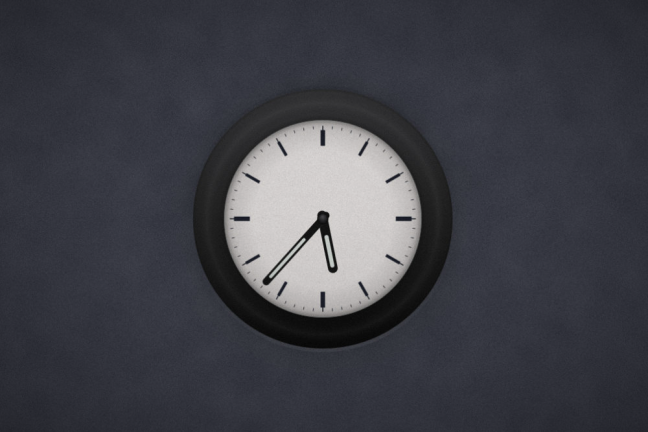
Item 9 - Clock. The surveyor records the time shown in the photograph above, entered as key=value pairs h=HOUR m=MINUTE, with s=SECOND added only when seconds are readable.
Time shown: h=5 m=37
